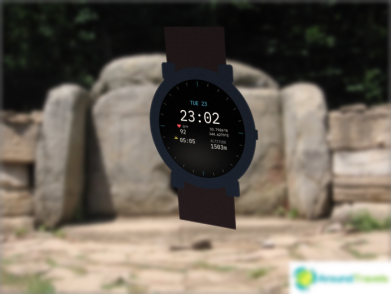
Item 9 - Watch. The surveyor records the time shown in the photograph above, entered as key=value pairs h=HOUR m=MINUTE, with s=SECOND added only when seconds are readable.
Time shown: h=23 m=2
